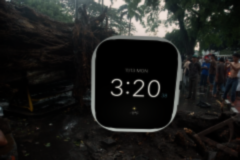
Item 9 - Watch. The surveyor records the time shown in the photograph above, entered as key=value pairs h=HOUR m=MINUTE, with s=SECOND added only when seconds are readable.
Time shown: h=3 m=20
